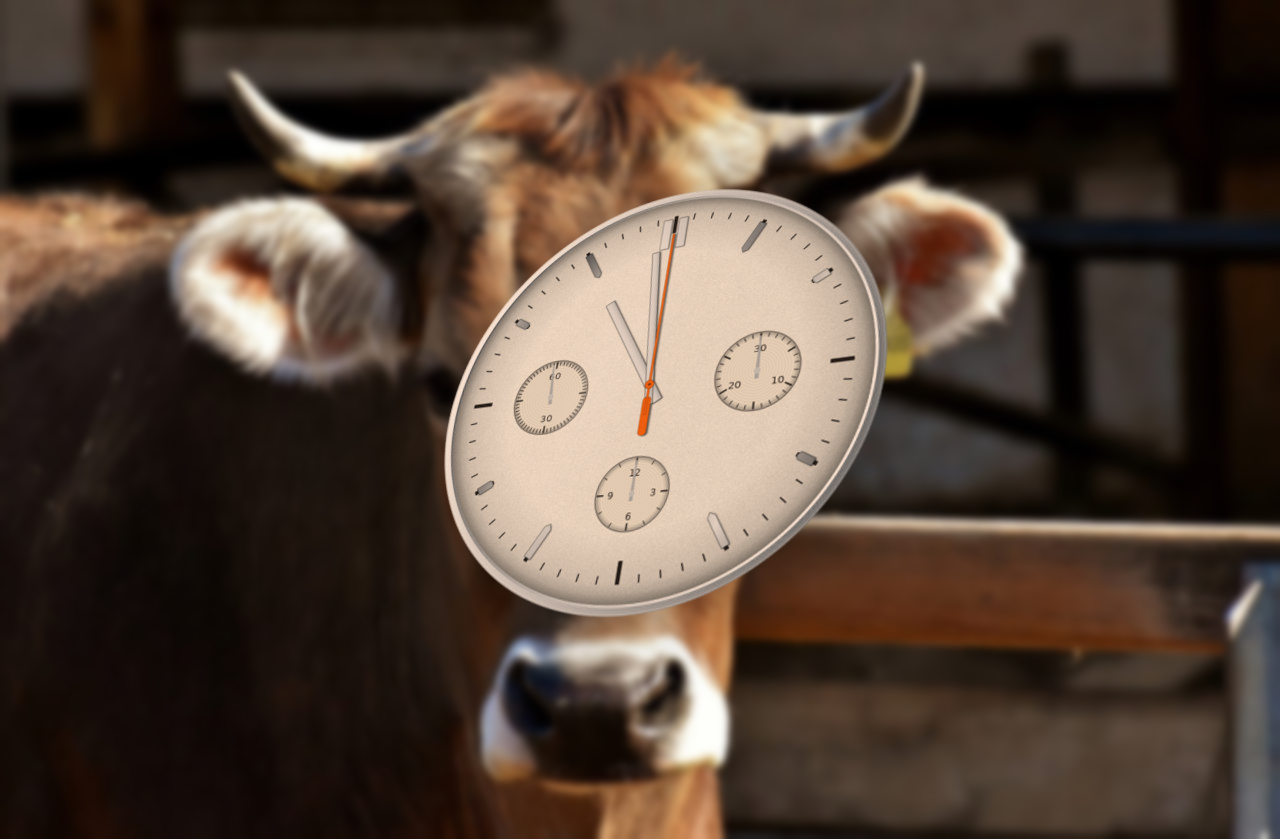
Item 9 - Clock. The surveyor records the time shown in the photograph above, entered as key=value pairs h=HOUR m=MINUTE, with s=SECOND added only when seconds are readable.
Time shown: h=10 m=58 s=59
